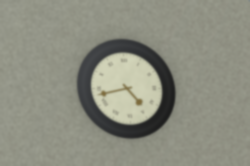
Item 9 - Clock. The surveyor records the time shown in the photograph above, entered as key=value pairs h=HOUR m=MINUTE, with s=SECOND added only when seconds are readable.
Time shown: h=4 m=43
